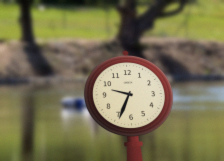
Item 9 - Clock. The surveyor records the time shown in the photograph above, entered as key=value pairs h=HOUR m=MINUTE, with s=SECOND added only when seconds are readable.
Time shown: h=9 m=34
